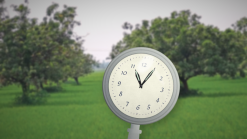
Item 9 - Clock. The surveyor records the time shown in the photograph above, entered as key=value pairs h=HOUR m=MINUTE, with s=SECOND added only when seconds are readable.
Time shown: h=11 m=5
